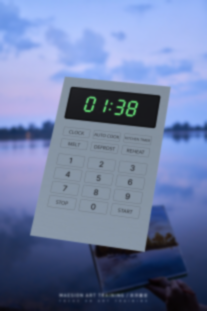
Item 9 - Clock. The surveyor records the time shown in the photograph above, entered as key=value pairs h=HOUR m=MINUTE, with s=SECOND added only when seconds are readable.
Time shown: h=1 m=38
